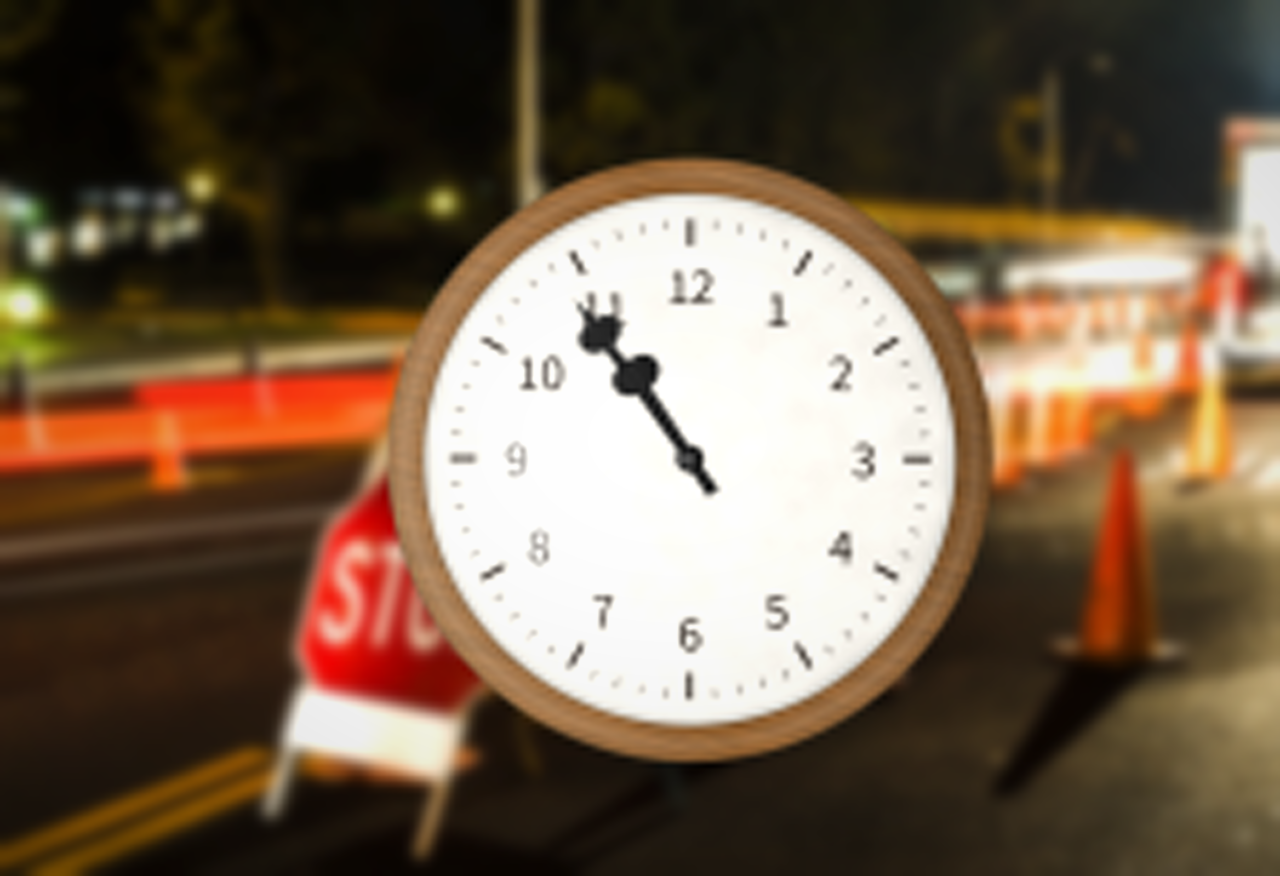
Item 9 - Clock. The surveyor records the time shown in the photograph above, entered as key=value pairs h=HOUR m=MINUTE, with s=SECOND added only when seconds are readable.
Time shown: h=10 m=54
